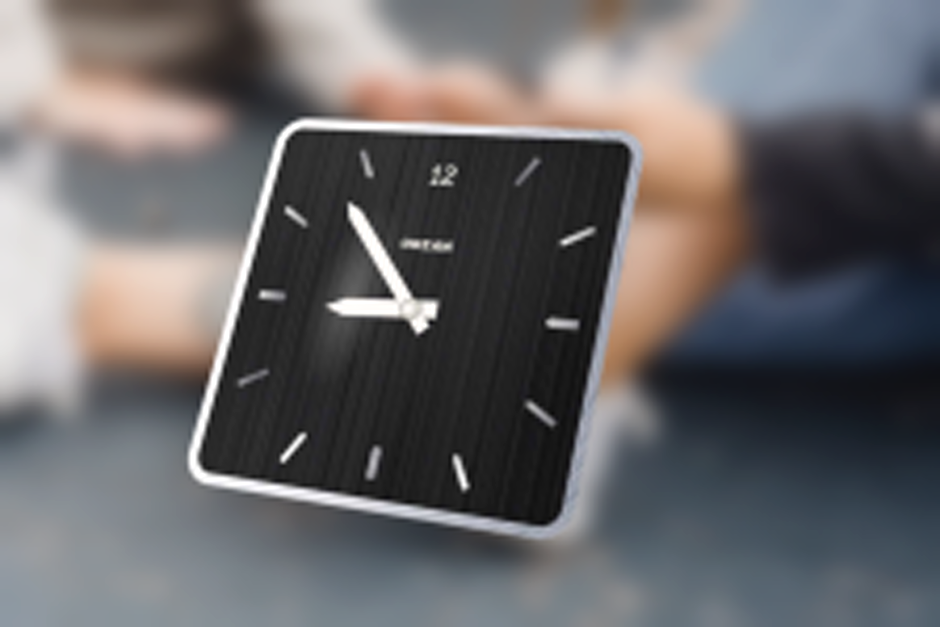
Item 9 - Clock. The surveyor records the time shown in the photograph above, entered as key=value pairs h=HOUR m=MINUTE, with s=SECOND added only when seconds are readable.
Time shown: h=8 m=53
